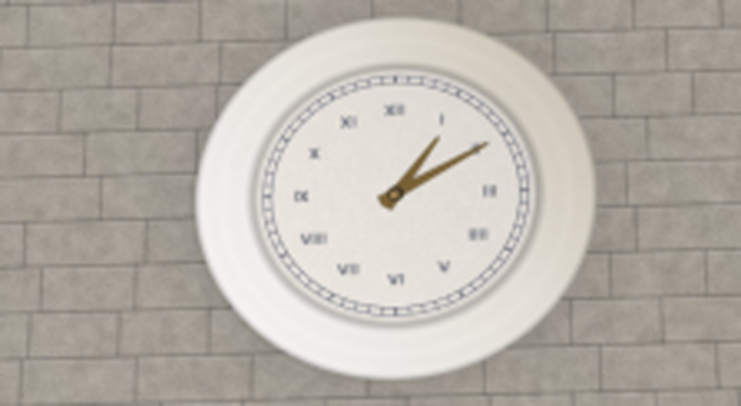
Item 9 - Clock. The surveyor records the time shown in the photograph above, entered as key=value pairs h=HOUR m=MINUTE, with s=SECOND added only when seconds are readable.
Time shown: h=1 m=10
